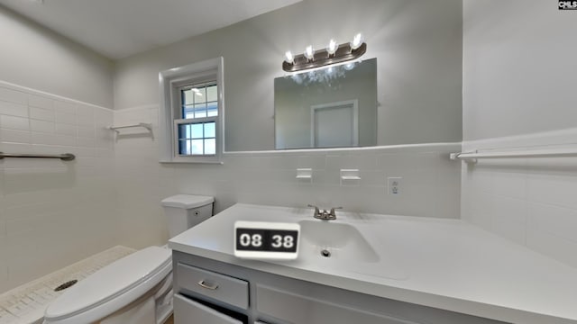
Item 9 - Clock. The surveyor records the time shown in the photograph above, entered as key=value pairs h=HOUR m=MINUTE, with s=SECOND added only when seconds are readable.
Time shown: h=8 m=38
